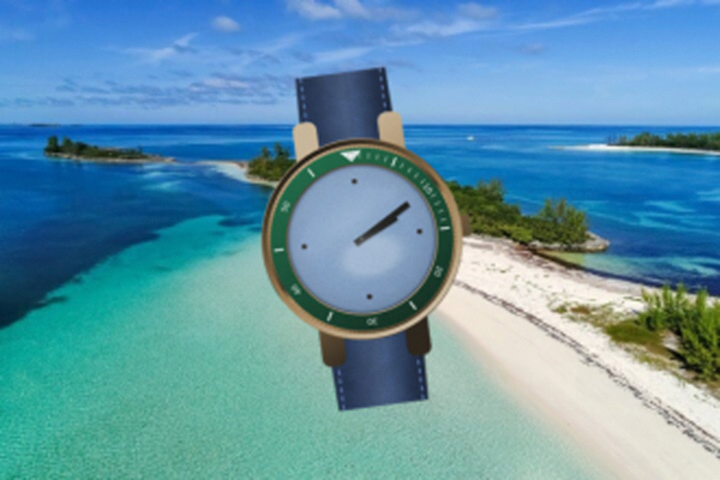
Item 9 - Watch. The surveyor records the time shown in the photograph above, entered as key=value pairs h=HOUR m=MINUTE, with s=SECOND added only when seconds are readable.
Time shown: h=2 m=10
